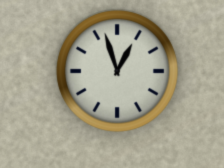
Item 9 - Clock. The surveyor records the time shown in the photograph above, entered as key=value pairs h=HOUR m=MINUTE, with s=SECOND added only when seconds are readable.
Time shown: h=12 m=57
